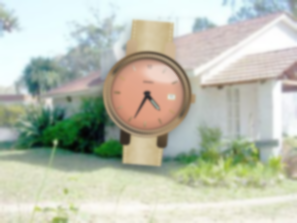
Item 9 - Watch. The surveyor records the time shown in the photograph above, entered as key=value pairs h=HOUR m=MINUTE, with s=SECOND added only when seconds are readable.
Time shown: h=4 m=34
